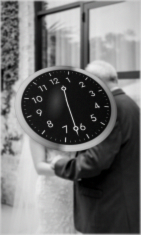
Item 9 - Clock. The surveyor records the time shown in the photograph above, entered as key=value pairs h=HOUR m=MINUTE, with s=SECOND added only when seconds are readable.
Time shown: h=12 m=32
